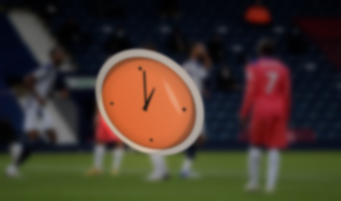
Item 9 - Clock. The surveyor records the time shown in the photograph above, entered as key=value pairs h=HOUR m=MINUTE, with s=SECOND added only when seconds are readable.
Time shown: h=1 m=1
